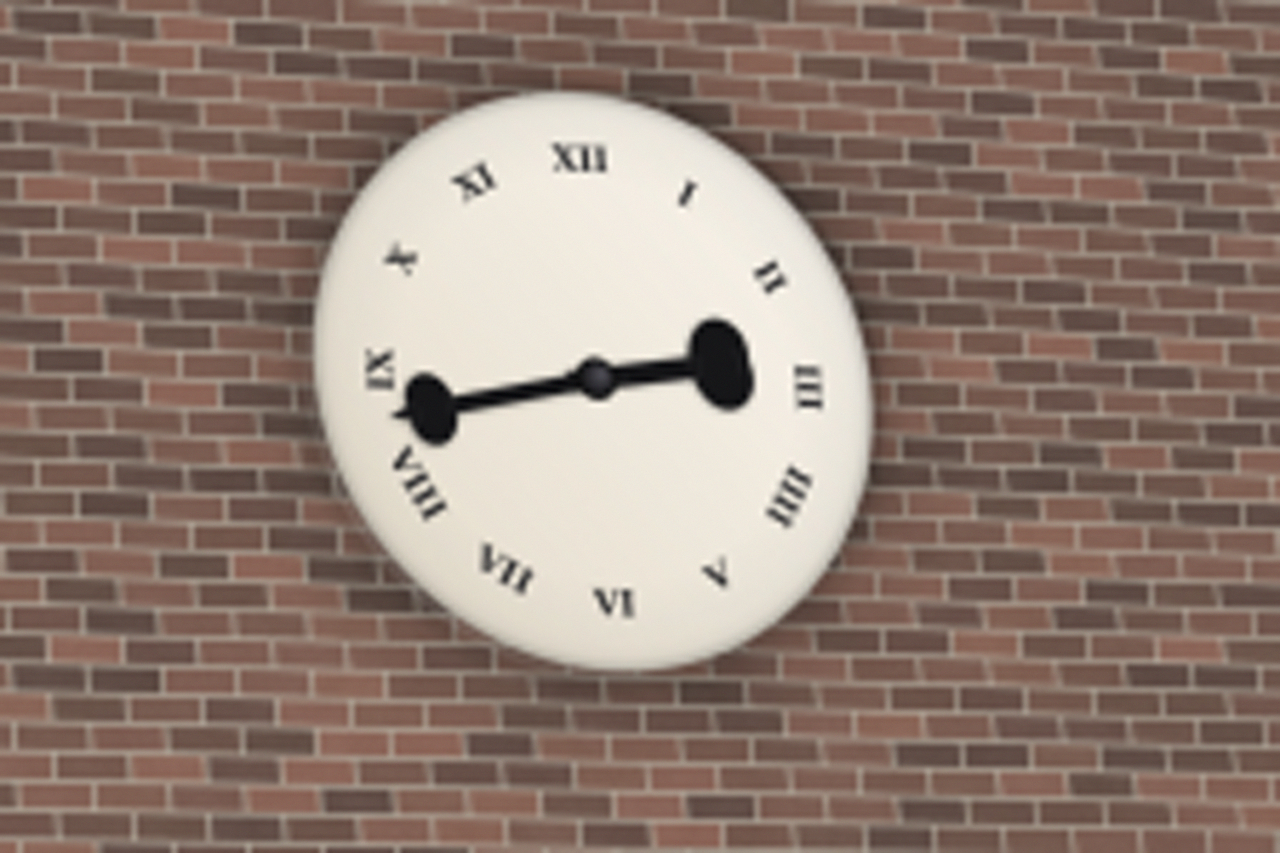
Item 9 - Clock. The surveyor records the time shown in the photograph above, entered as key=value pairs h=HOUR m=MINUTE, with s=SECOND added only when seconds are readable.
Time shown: h=2 m=43
